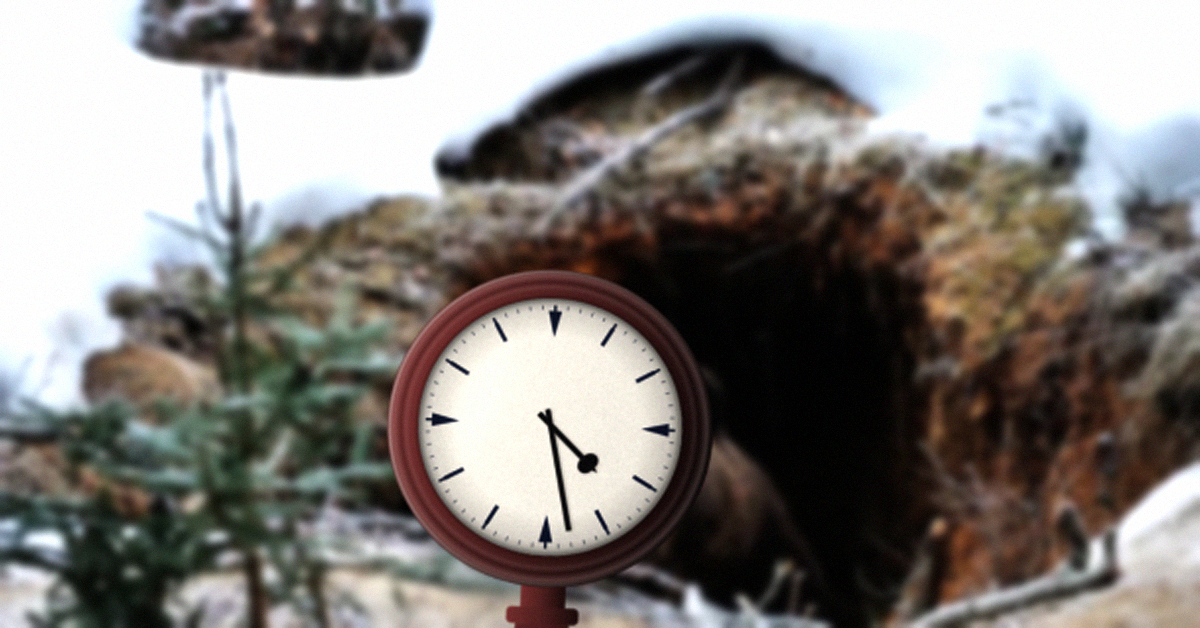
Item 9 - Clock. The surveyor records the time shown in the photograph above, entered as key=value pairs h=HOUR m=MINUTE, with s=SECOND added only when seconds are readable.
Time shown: h=4 m=28
